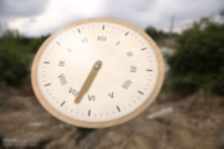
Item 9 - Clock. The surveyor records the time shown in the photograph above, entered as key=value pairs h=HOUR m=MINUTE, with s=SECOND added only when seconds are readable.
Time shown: h=6 m=33
